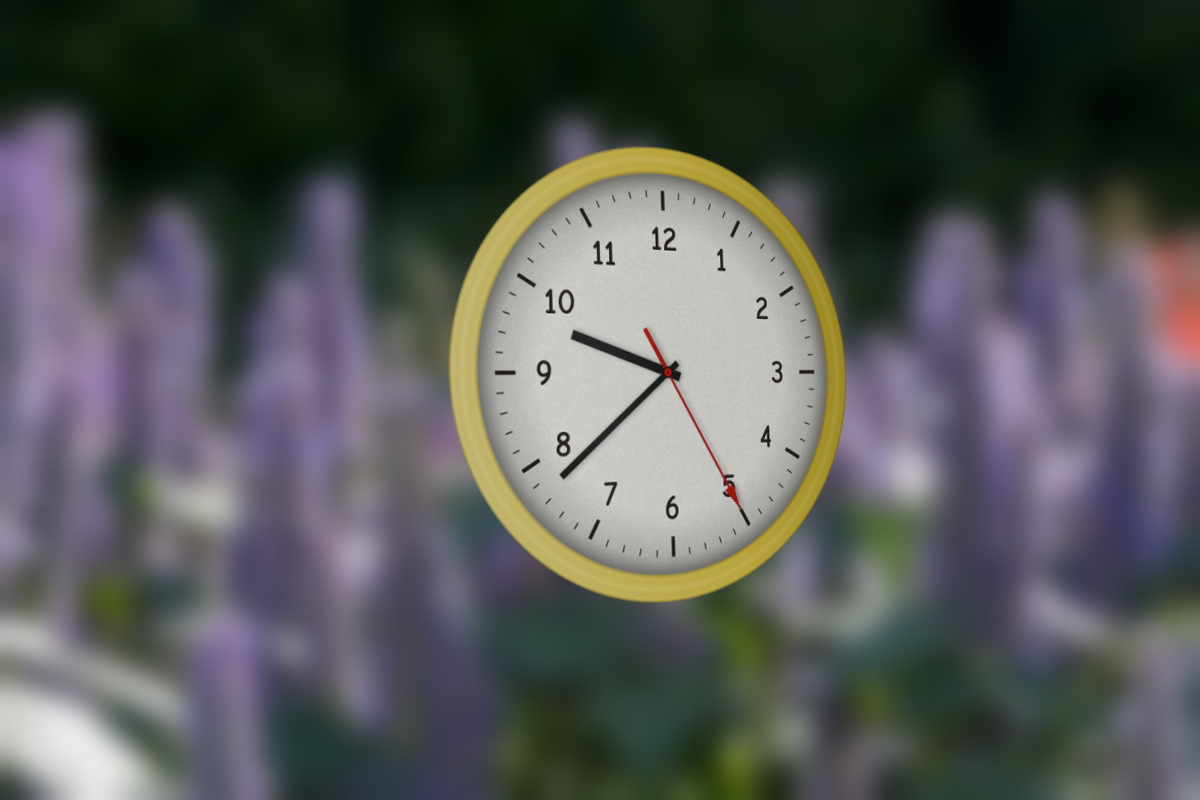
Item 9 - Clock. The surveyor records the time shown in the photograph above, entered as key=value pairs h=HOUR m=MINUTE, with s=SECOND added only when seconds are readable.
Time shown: h=9 m=38 s=25
